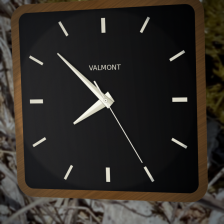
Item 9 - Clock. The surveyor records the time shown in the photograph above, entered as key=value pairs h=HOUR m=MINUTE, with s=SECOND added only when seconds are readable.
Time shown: h=7 m=52 s=25
